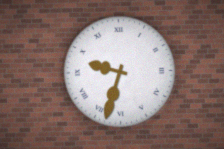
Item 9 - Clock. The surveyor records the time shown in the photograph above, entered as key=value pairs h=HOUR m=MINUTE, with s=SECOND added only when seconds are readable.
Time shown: h=9 m=33
